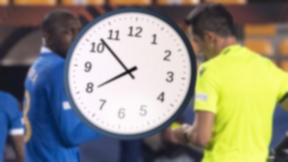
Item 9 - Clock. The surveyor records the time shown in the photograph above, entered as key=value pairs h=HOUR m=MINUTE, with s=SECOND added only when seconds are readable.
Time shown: h=7 m=52
